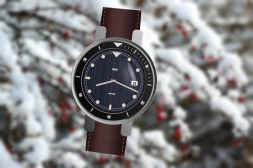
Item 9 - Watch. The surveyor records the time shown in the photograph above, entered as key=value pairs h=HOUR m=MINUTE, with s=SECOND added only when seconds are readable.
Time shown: h=8 m=18
